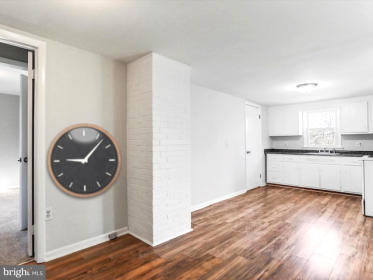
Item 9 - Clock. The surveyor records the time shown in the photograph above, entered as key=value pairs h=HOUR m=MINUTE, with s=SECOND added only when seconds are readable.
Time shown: h=9 m=7
